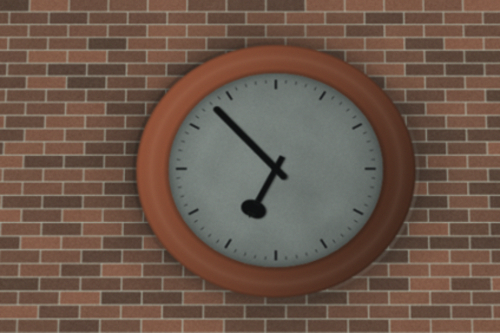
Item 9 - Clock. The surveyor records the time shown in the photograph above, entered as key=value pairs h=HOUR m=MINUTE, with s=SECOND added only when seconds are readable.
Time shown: h=6 m=53
